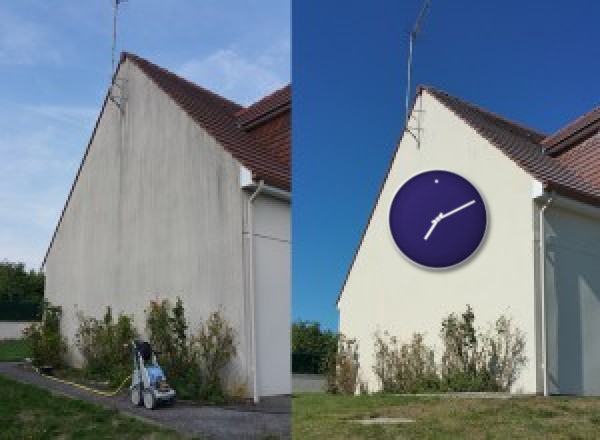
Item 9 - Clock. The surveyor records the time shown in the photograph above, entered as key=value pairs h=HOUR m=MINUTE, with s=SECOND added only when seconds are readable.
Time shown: h=7 m=11
